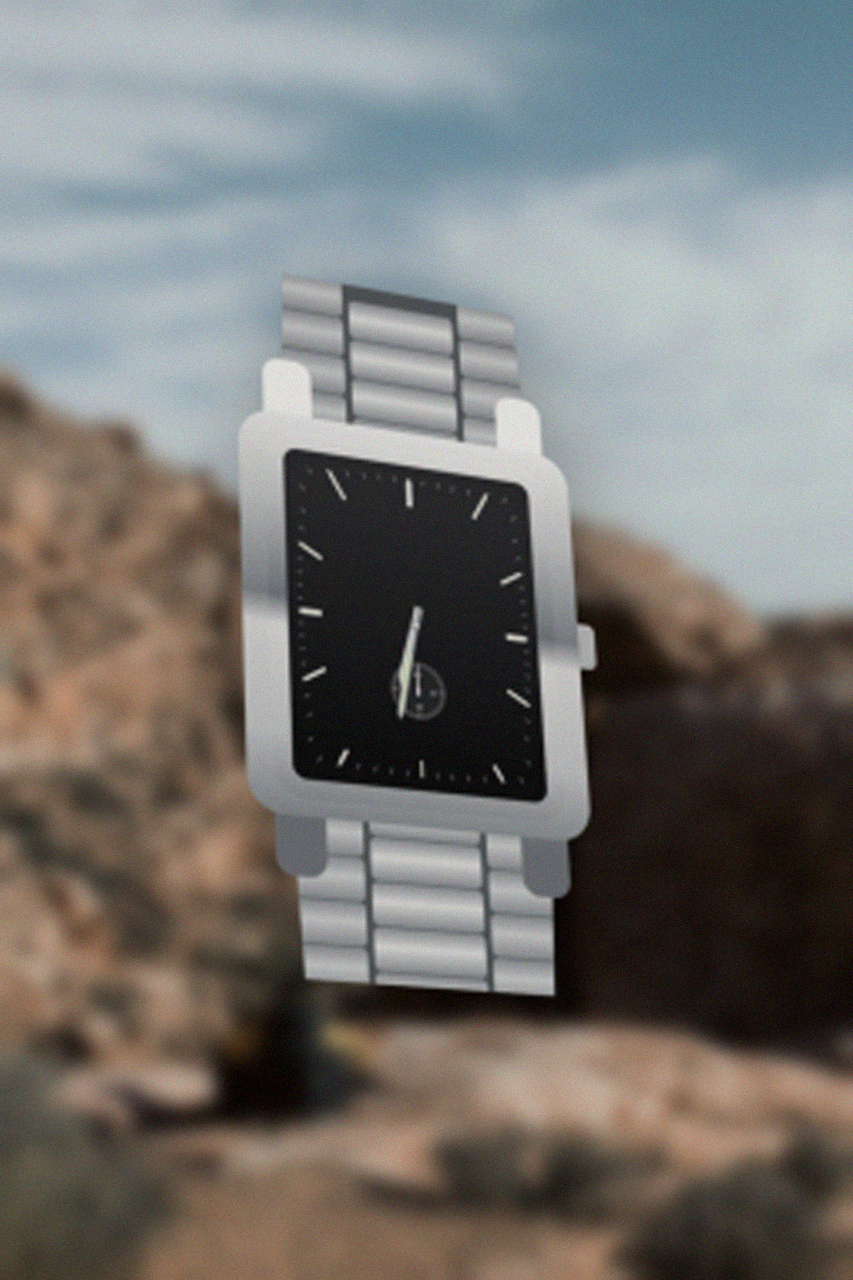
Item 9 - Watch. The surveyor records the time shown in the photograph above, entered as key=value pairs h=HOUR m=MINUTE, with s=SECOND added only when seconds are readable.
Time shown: h=6 m=32
